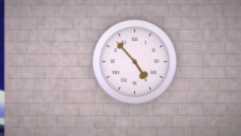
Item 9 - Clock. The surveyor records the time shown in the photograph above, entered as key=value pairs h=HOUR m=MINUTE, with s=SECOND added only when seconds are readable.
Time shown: h=4 m=53
